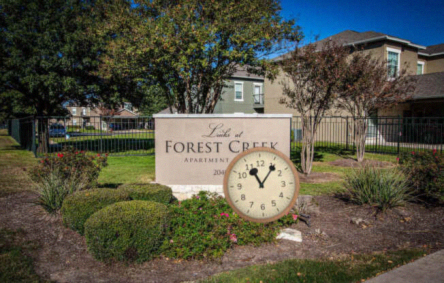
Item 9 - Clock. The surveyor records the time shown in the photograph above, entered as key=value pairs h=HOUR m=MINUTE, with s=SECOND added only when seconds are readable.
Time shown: h=11 m=6
